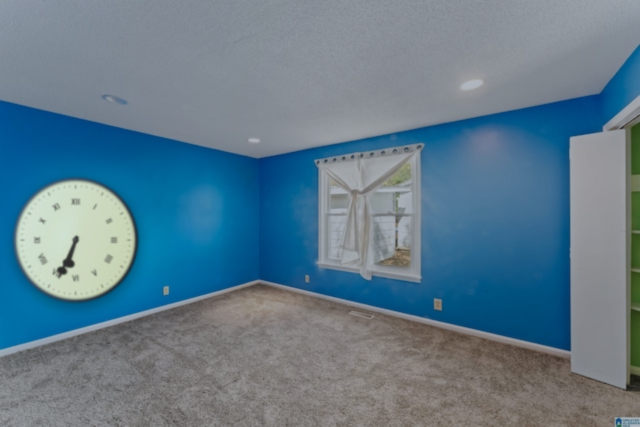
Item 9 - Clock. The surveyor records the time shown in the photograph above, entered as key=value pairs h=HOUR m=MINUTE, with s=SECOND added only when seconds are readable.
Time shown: h=6 m=34
